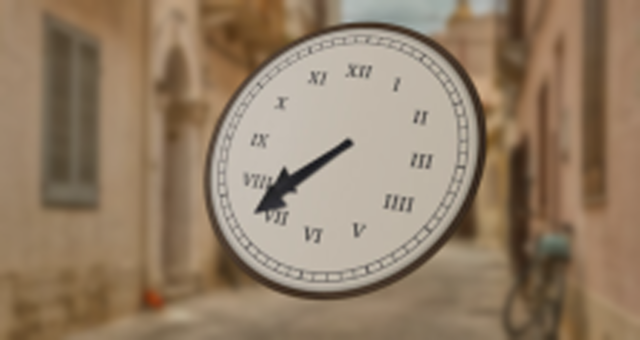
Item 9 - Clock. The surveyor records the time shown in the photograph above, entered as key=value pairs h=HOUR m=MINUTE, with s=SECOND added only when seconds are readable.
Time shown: h=7 m=37
